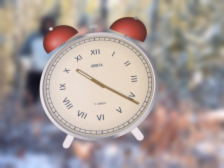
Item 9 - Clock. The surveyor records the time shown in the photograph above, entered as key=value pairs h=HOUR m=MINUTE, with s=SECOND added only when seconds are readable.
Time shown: h=10 m=21
